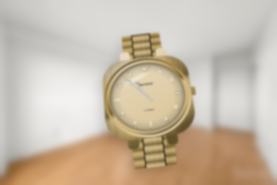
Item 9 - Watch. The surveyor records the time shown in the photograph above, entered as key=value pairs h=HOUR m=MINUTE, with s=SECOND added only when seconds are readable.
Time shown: h=10 m=53
